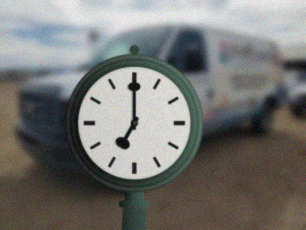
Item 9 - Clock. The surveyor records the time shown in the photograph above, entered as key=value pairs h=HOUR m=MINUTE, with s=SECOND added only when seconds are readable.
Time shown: h=7 m=0
